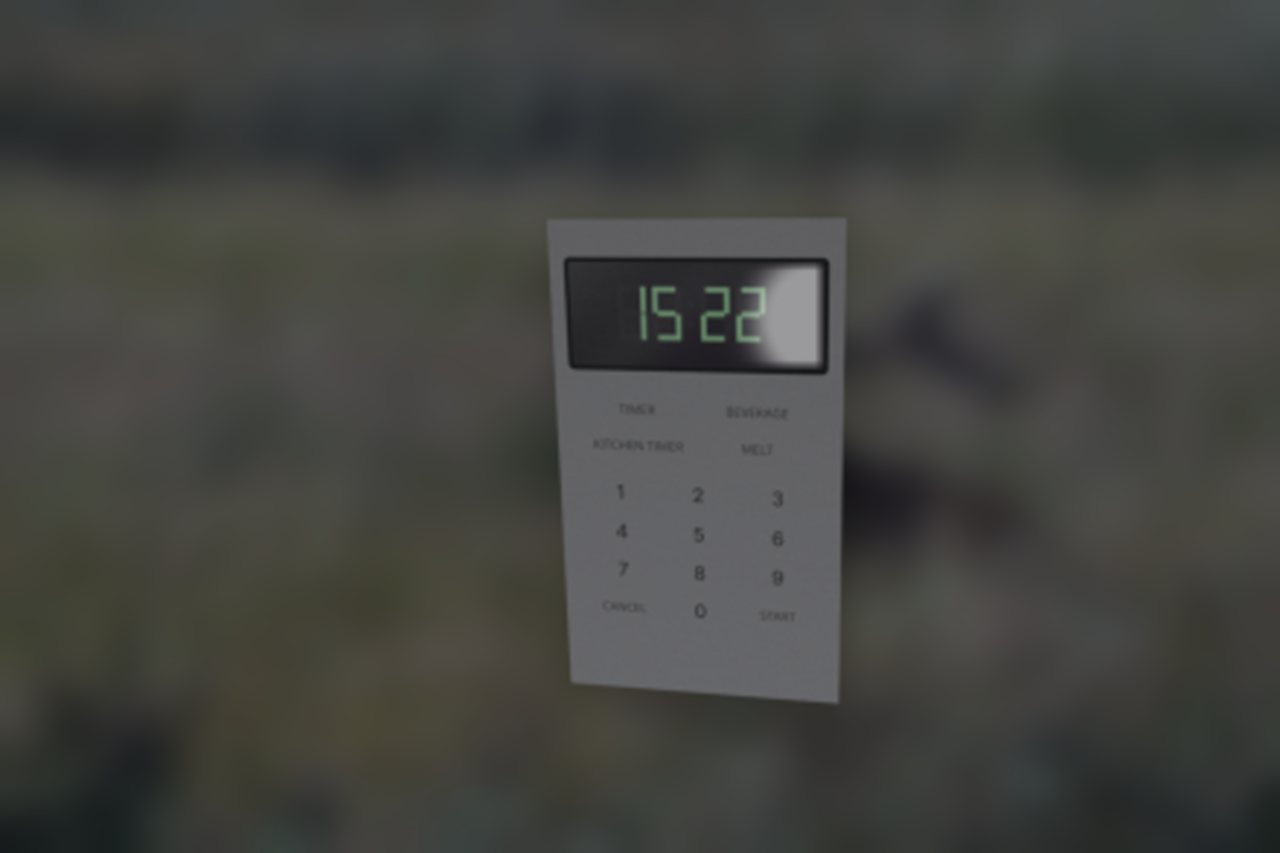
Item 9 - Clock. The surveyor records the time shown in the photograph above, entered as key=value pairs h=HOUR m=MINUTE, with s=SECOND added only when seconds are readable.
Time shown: h=15 m=22
